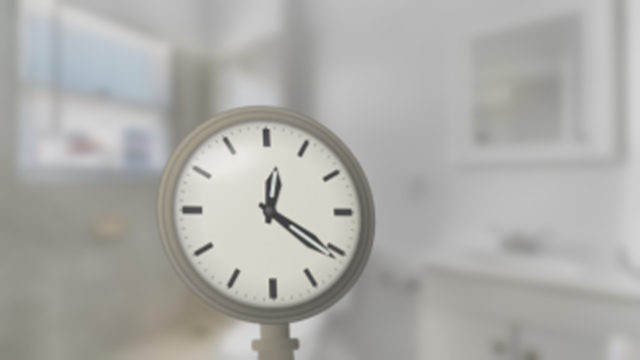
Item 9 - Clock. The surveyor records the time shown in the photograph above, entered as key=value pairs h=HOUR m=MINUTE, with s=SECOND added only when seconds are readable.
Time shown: h=12 m=21
